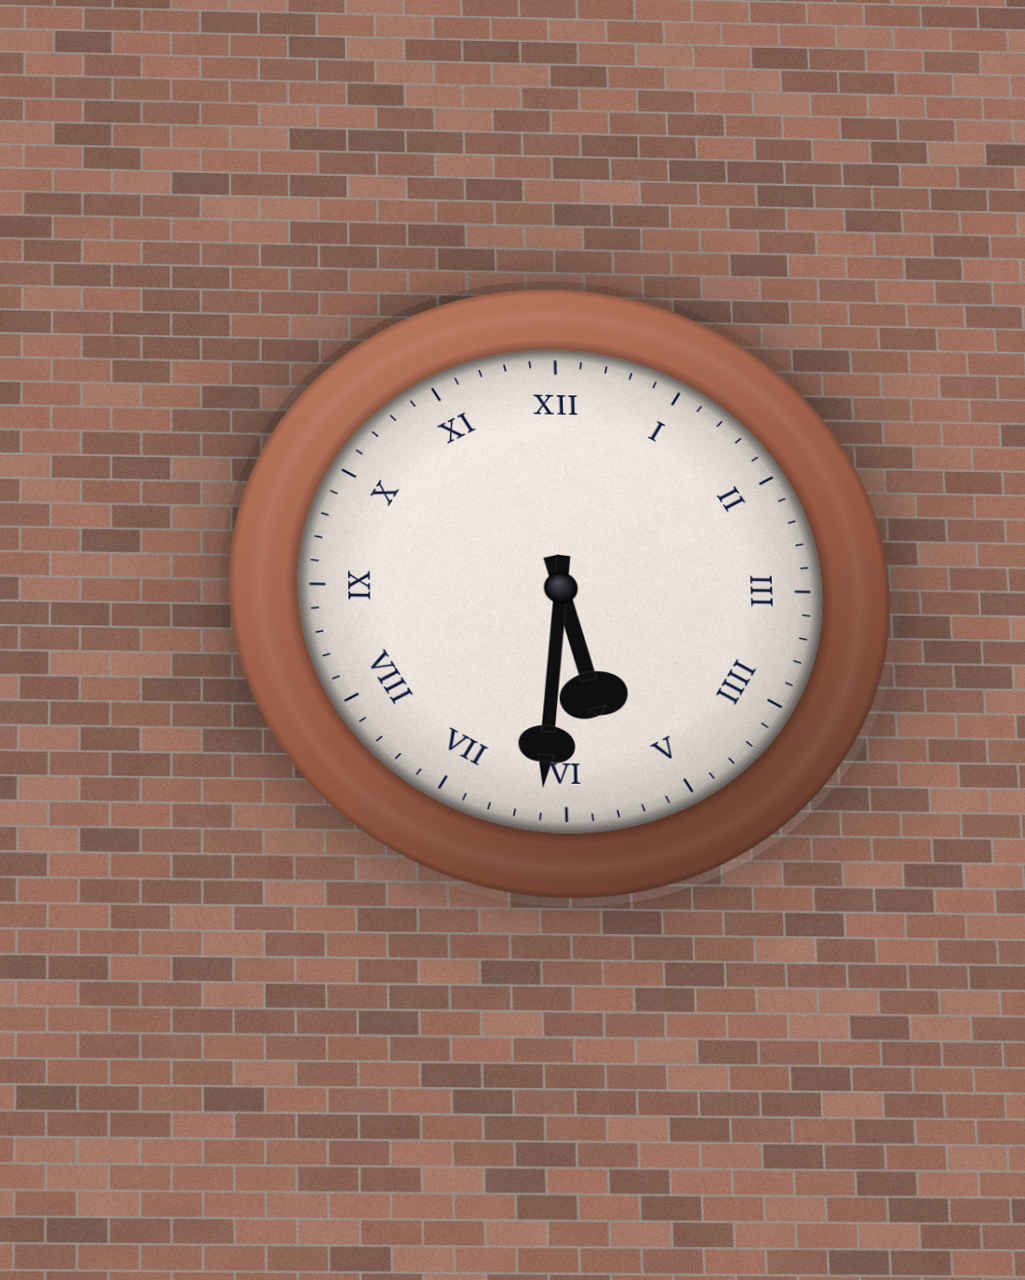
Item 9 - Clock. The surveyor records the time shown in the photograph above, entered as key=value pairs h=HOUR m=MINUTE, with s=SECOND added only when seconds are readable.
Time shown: h=5 m=31
